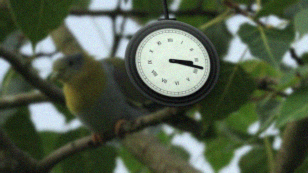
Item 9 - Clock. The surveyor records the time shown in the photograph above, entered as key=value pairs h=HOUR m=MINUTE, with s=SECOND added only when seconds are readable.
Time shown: h=3 m=18
